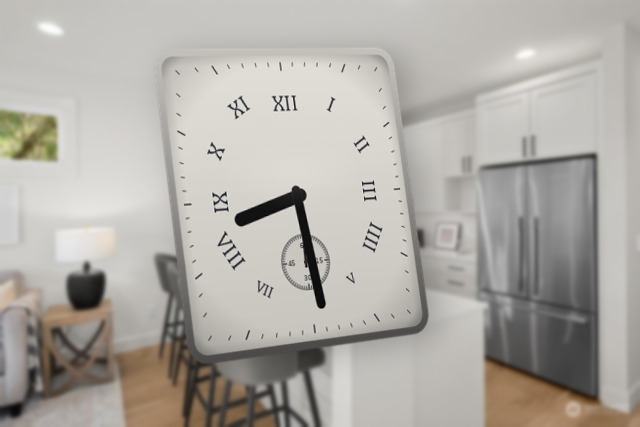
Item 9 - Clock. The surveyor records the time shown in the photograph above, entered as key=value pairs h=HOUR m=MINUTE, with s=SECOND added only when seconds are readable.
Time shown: h=8 m=29
